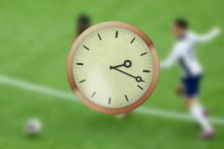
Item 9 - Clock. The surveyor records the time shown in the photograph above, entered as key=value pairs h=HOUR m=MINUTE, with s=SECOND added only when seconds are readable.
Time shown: h=2 m=18
